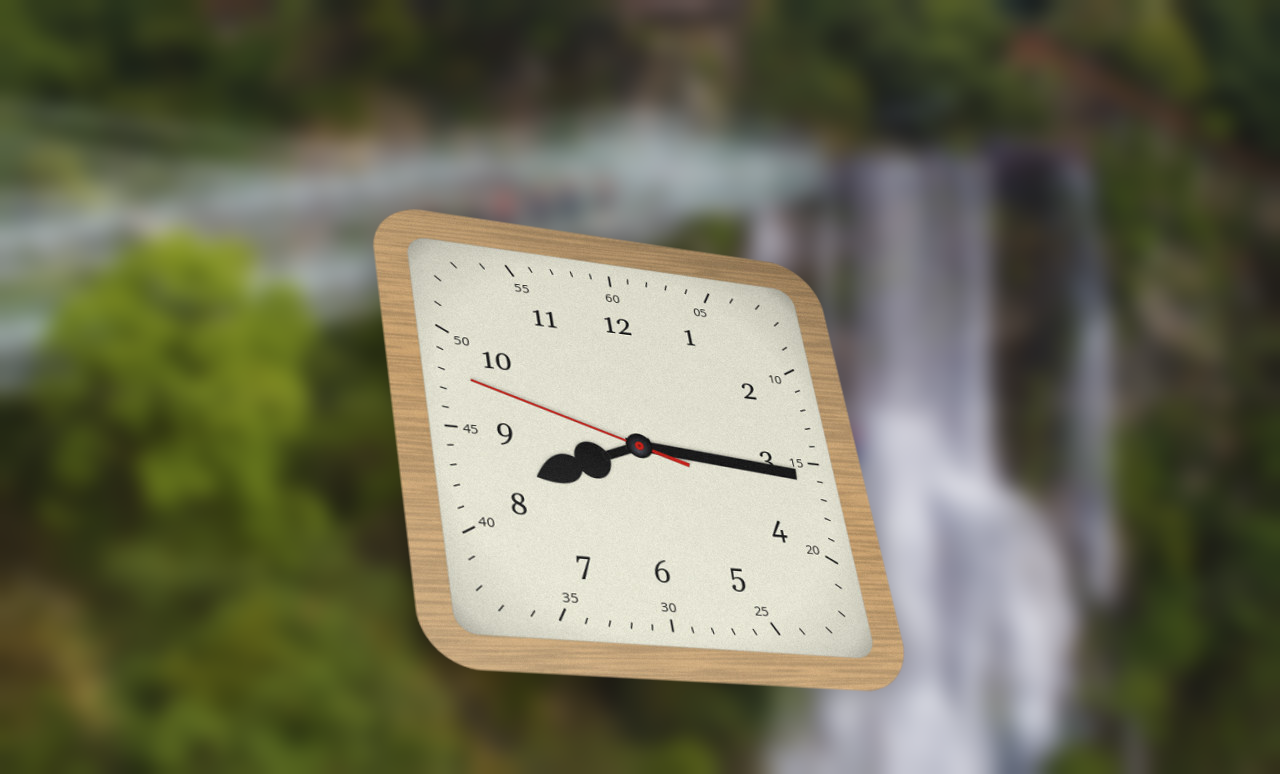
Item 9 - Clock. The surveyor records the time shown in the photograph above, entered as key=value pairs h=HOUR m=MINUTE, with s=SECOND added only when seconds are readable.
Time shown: h=8 m=15 s=48
